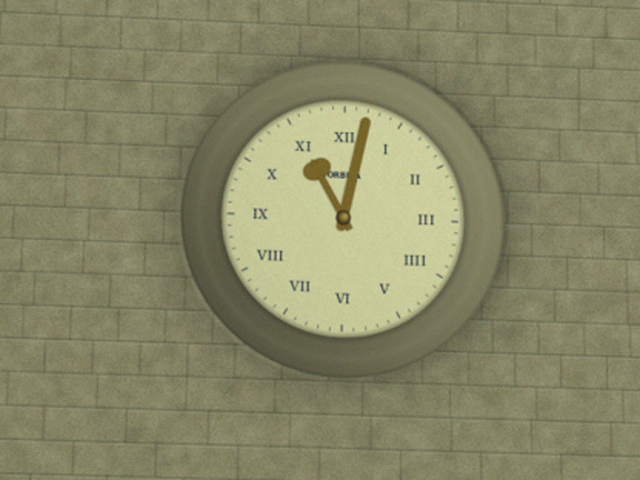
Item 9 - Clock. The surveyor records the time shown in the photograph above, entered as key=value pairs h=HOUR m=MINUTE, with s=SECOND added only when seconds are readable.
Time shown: h=11 m=2
